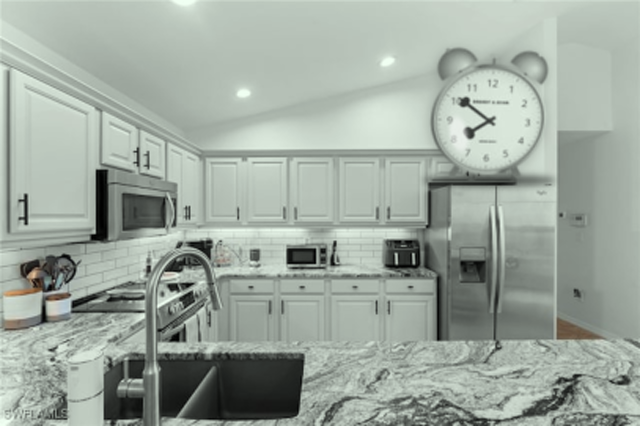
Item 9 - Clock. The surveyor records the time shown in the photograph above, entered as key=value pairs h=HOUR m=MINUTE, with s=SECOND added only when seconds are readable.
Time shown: h=7 m=51
